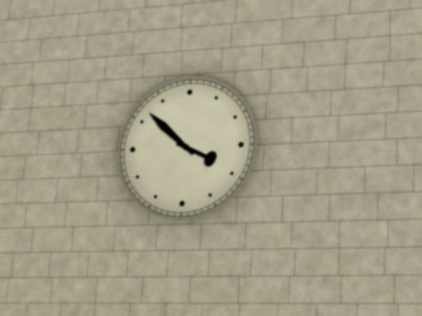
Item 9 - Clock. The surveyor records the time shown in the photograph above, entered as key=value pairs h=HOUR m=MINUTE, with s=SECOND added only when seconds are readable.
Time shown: h=3 m=52
